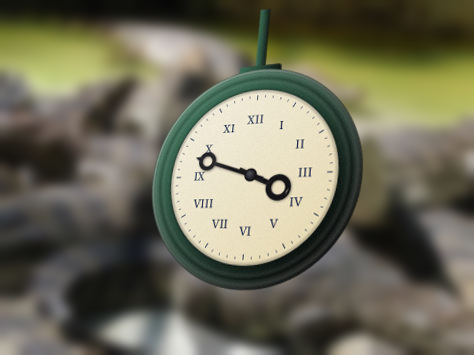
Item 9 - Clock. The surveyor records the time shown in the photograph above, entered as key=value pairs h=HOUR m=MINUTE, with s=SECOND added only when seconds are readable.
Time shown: h=3 m=48
